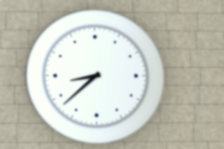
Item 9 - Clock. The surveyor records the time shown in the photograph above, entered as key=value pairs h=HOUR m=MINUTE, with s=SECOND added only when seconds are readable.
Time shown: h=8 m=38
